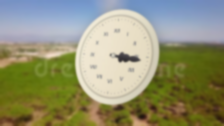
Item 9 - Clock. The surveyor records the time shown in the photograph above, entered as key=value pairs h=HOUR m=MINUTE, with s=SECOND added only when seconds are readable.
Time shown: h=3 m=16
